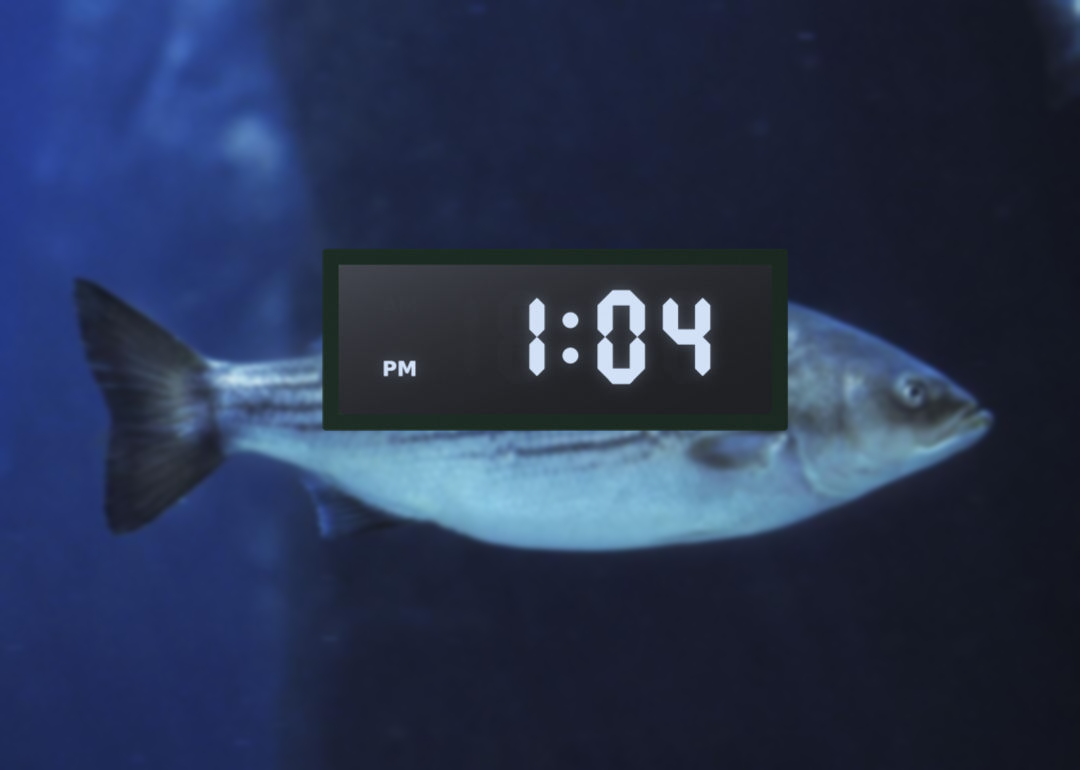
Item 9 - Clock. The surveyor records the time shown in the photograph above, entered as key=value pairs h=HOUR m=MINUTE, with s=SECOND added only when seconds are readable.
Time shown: h=1 m=4
